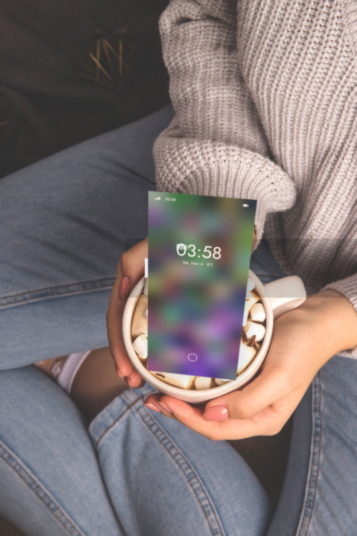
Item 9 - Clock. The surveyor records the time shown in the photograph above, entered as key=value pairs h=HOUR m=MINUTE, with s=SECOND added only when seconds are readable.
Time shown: h=3 m=58
